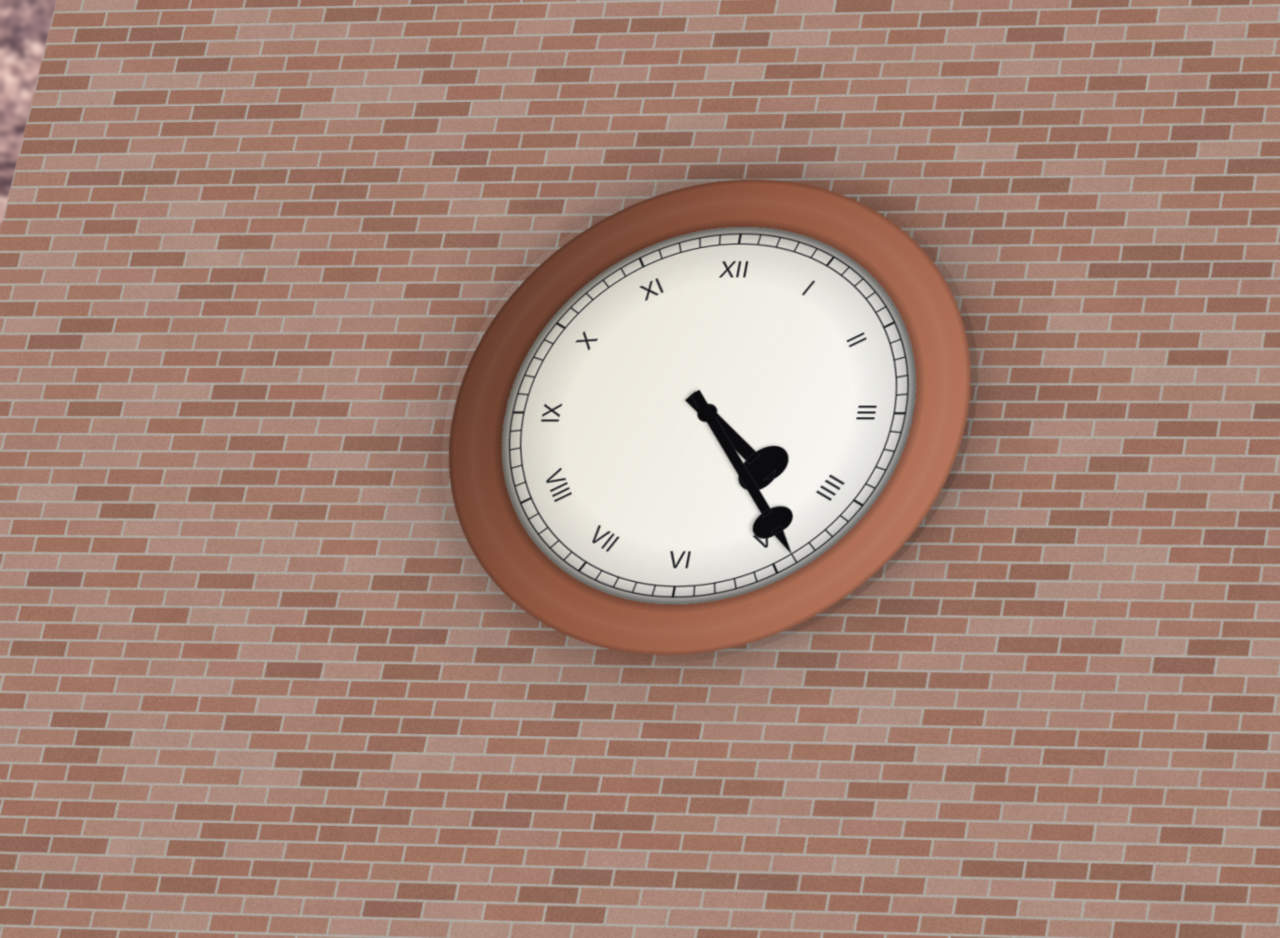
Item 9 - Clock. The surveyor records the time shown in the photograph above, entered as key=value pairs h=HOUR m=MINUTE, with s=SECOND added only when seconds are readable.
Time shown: h=4 m=24
